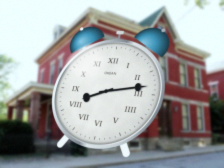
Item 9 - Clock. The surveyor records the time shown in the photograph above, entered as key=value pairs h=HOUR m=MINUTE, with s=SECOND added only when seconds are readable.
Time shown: h=8 m=13
